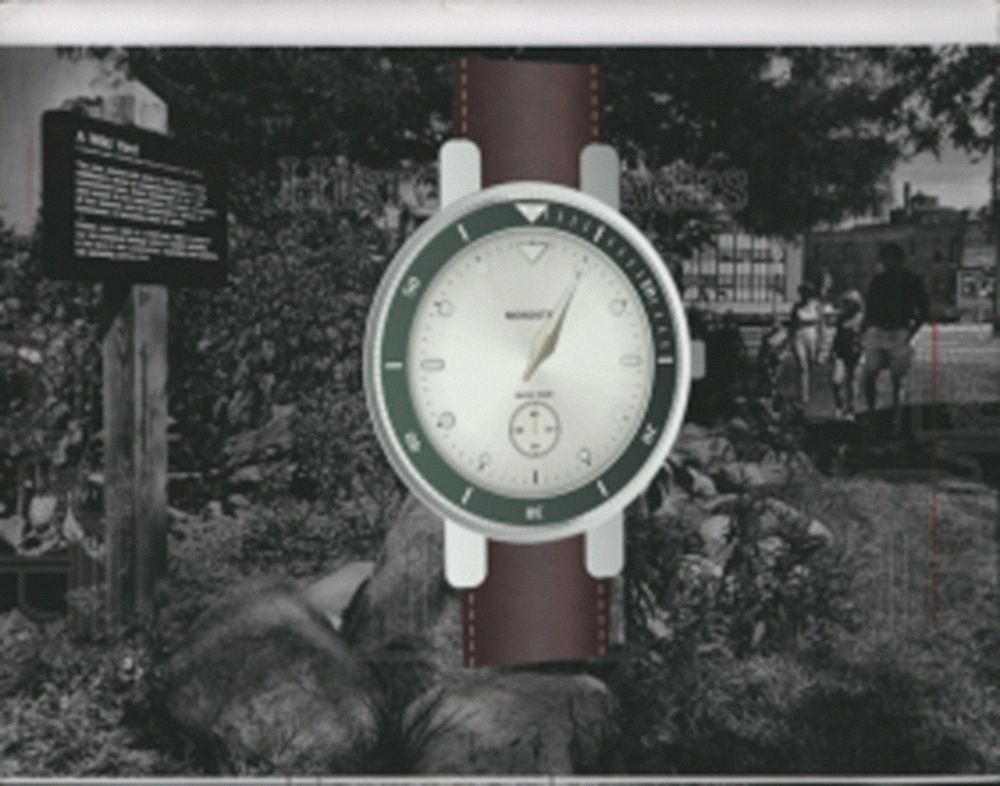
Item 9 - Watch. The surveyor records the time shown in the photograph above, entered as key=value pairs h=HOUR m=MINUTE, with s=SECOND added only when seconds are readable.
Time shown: h=1 m=5
